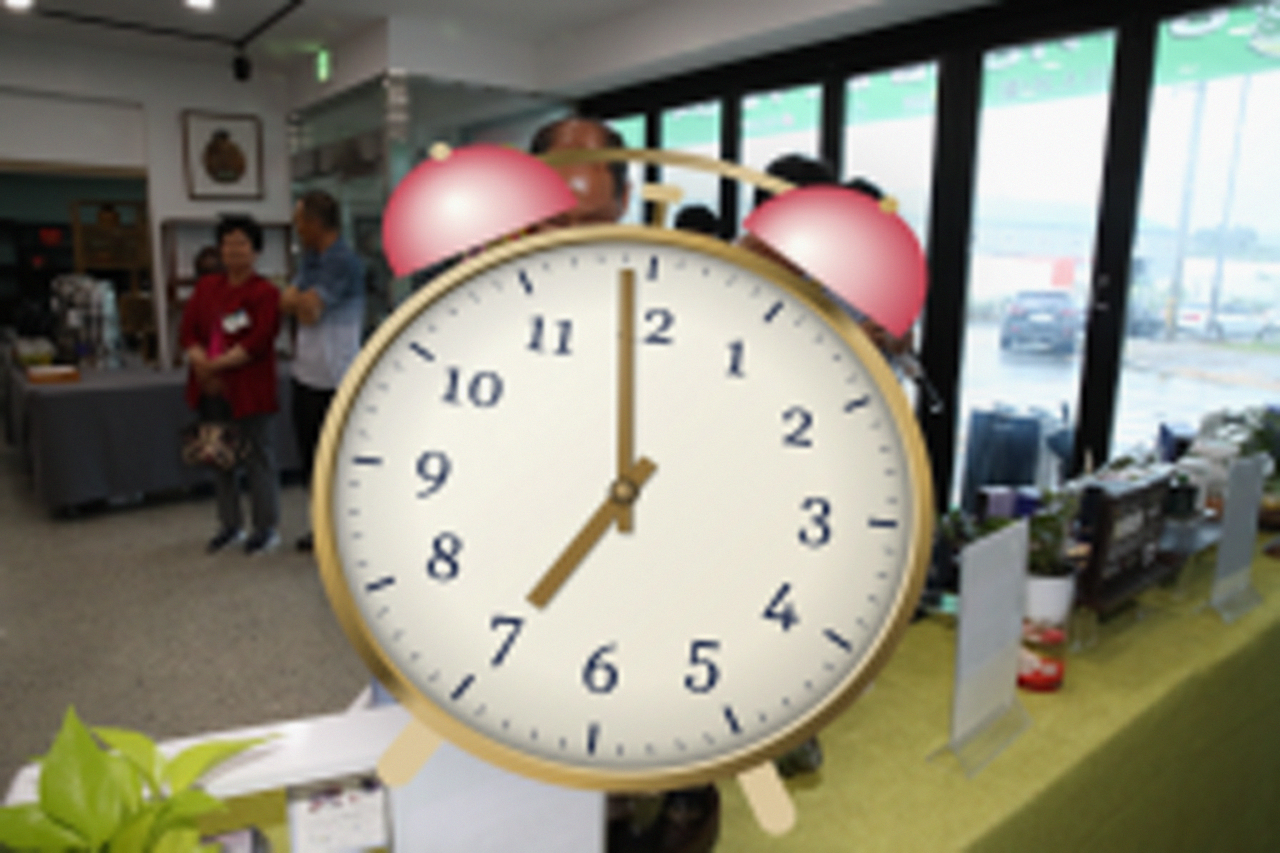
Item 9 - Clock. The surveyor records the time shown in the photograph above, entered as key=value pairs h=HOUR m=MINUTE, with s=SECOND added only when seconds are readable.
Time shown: h=6 m=59
